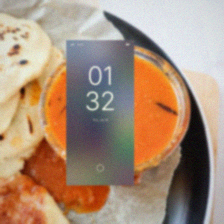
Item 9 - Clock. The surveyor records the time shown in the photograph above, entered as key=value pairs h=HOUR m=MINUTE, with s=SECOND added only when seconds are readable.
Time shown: h=1 m=32
